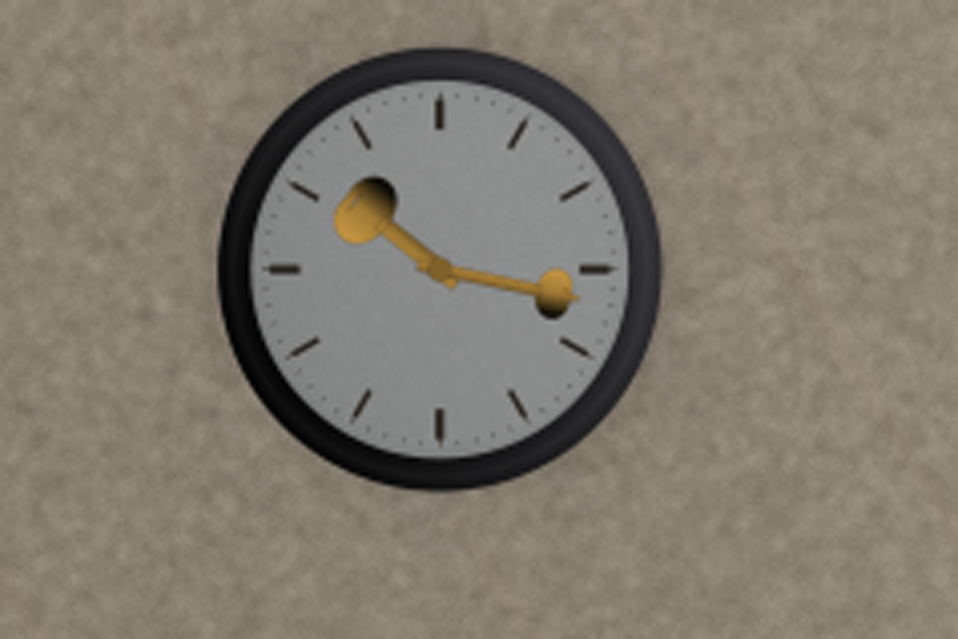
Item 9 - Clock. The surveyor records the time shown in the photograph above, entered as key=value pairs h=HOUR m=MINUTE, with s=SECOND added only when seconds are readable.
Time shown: h=10 m=17
